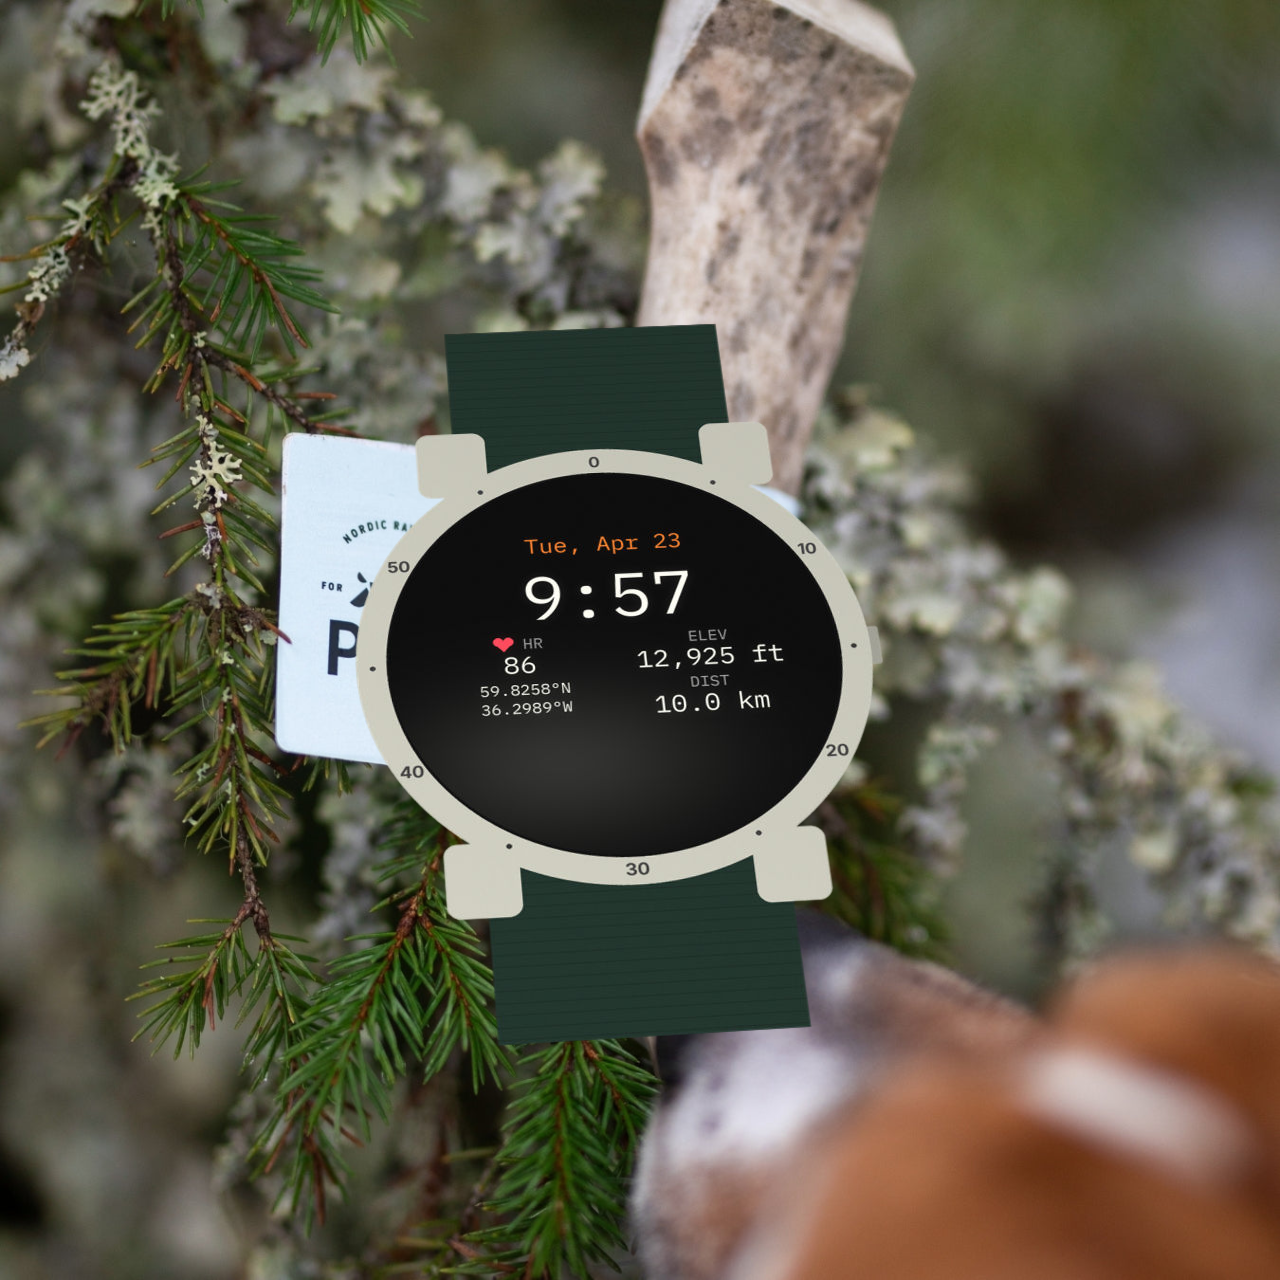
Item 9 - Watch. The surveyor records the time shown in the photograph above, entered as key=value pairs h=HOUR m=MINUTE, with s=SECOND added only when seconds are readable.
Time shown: h=9 m=57
